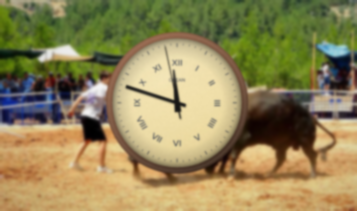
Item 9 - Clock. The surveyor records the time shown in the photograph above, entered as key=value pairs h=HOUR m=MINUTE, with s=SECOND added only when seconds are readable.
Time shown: h=11 m=47 s=58
